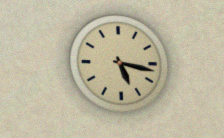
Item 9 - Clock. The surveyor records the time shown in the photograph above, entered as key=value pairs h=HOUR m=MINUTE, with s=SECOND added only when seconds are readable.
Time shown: h=5 m=17
